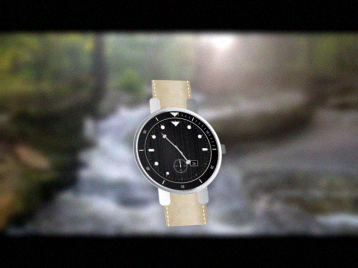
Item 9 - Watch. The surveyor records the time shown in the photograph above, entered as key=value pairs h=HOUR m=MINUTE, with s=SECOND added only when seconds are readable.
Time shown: h=4 m=53
